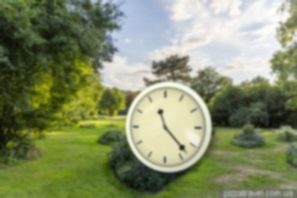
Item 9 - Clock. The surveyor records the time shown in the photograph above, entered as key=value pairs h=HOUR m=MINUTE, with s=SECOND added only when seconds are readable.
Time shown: h=11 m=23
